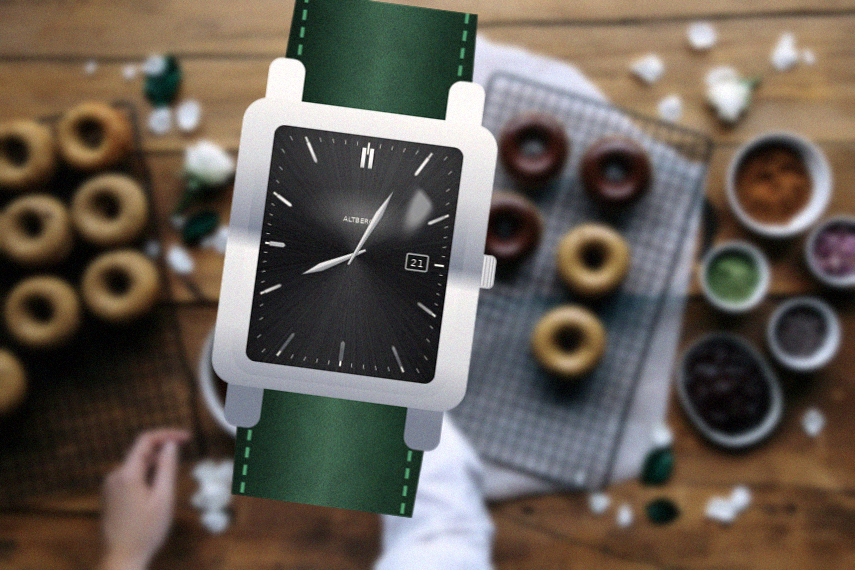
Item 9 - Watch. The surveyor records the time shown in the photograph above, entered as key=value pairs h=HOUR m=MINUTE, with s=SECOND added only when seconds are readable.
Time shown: h=8 m=4
